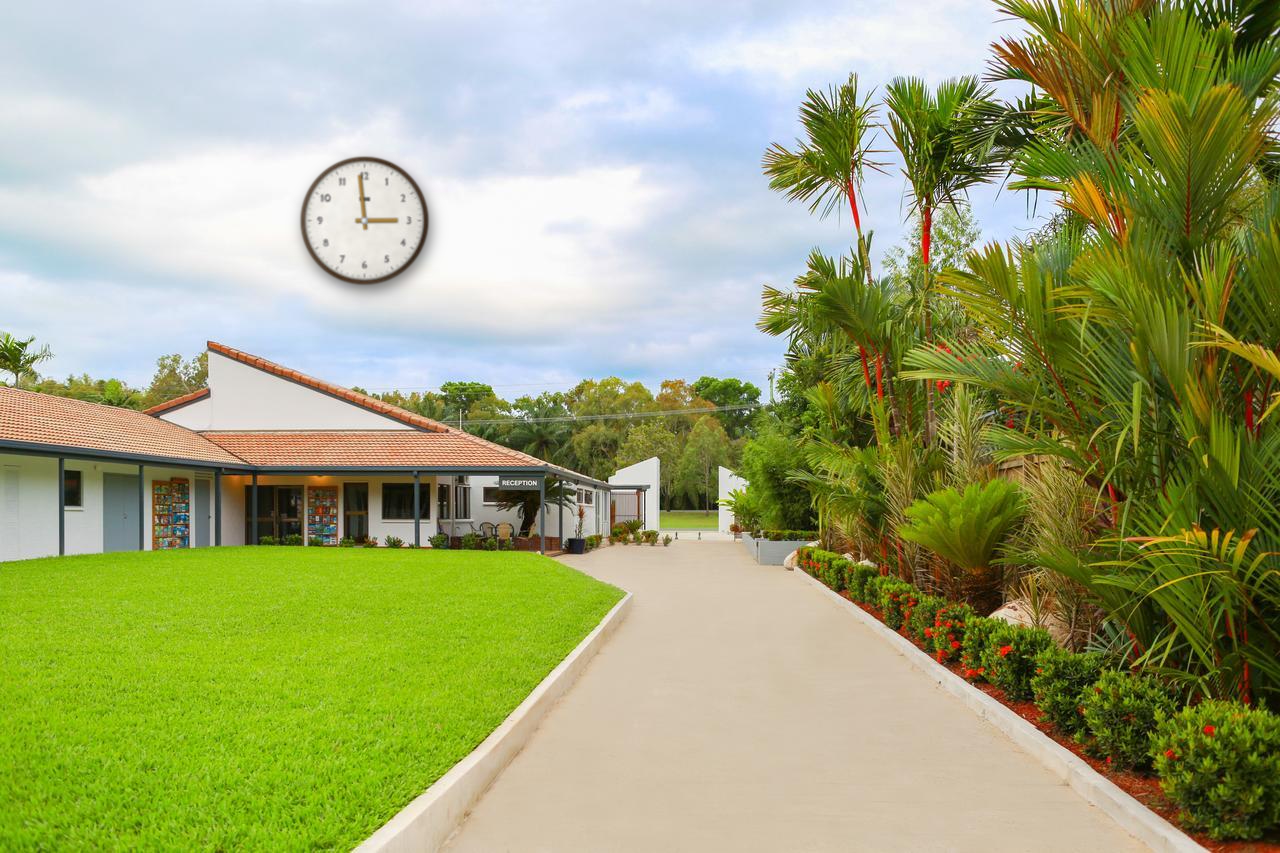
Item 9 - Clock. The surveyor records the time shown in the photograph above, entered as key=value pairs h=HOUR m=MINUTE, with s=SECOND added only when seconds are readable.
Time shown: h=2 m=59
